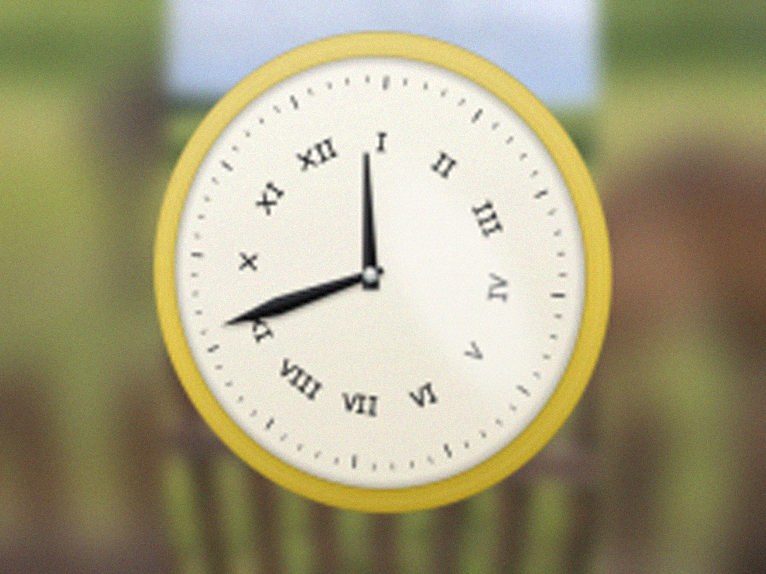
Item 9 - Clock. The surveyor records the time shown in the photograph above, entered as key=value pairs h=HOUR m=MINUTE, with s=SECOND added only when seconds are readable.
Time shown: h=12 m=46
